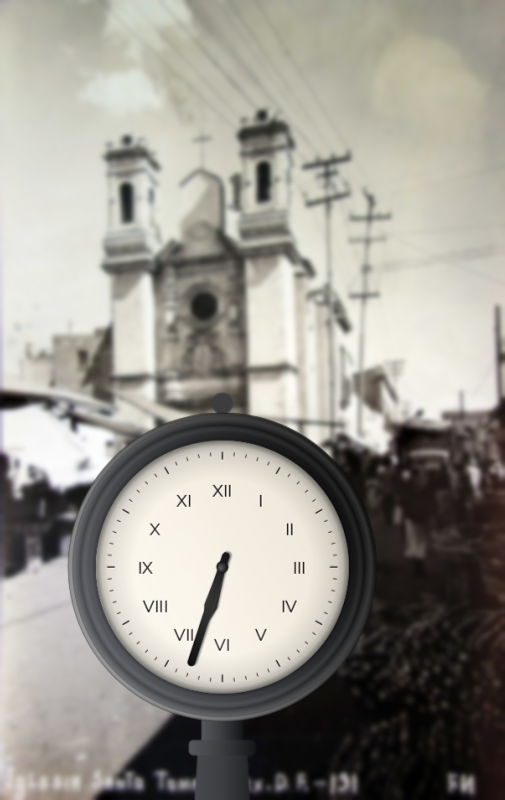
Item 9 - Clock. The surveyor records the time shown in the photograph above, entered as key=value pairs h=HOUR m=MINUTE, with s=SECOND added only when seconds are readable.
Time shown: h=6 m=33
